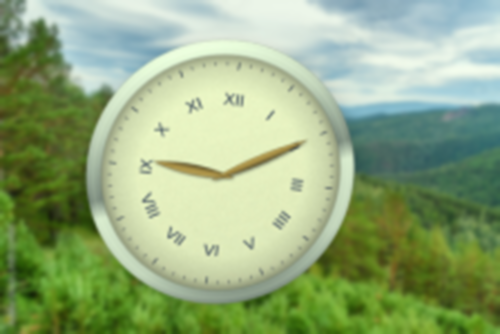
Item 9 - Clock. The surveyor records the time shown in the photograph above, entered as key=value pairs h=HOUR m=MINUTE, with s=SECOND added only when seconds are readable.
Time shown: h=9 m=10
